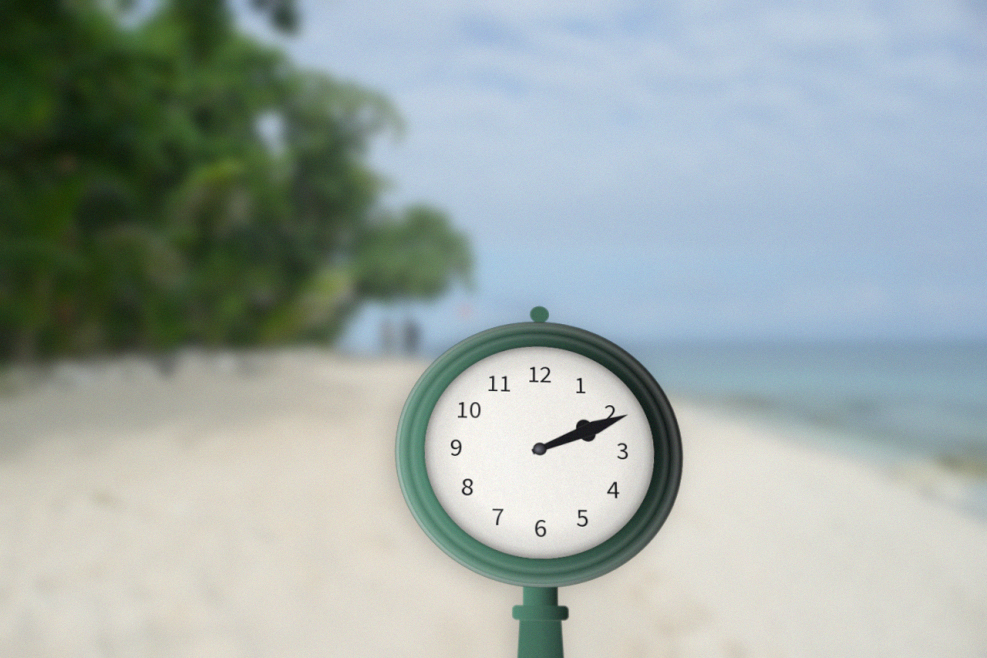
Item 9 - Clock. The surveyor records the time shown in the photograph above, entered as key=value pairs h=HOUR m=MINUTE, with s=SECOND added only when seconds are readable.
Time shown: h=2 m=11
